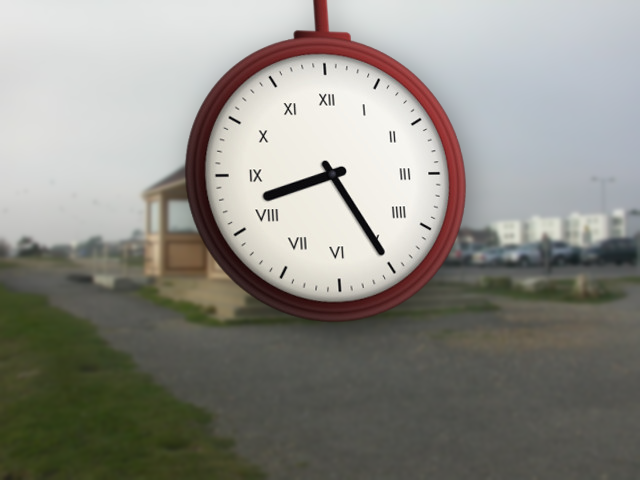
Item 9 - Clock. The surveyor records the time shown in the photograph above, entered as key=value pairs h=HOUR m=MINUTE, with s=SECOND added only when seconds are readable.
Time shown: h=8 m=25
